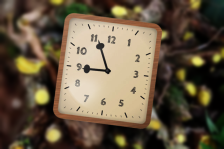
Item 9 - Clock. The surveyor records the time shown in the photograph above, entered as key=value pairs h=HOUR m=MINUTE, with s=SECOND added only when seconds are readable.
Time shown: h=8 m=56
